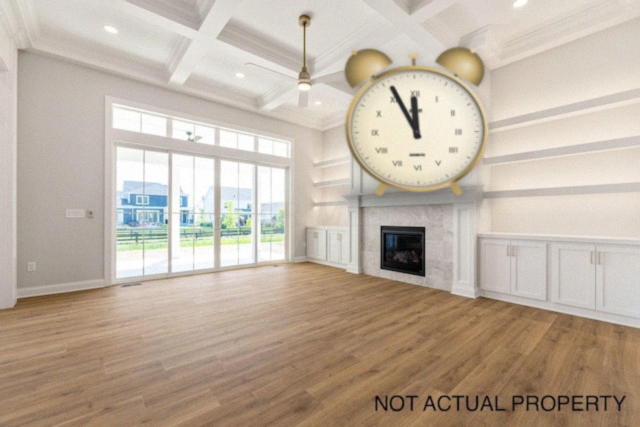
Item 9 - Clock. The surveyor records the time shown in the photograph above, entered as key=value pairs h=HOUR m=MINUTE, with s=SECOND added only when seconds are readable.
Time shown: h=11 m=56
